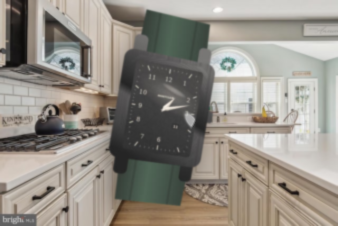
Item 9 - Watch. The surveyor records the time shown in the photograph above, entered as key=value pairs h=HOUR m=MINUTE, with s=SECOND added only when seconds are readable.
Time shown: h=1 m=12
